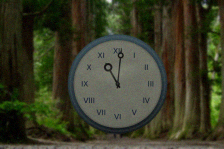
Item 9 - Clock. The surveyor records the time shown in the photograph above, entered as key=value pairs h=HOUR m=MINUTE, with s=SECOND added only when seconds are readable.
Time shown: h=11 m=1
